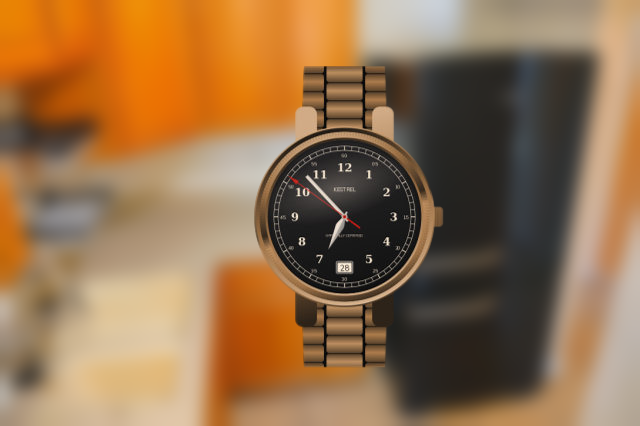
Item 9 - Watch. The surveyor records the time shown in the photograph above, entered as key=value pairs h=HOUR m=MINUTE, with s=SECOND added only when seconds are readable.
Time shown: h=6 m=52 s=51
